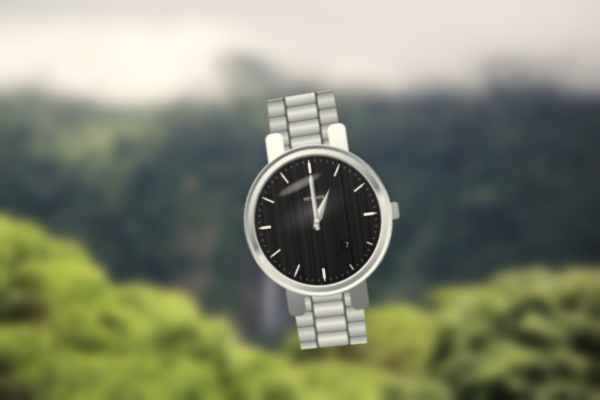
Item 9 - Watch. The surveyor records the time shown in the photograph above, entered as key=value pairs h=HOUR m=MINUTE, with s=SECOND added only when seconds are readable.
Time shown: h=1 m=0
